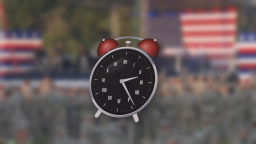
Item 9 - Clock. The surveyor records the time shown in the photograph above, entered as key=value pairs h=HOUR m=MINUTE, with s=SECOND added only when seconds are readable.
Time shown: h=2 m=24
